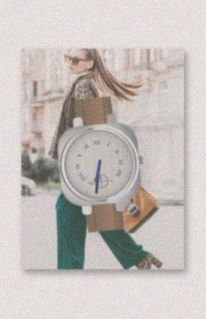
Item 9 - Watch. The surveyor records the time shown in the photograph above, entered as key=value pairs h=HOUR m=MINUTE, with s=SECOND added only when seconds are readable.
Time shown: h=6 m=32
